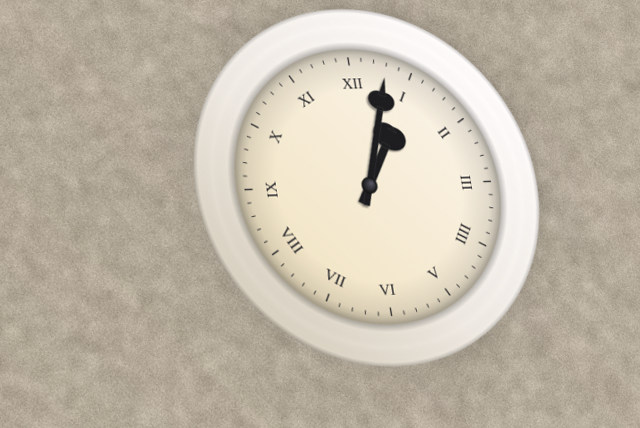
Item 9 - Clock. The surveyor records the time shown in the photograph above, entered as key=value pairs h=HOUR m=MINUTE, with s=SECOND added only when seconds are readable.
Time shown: h=1 m=3
